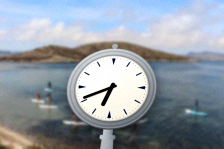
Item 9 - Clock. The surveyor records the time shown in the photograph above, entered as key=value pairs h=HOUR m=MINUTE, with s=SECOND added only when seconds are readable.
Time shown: h=6 m=41
